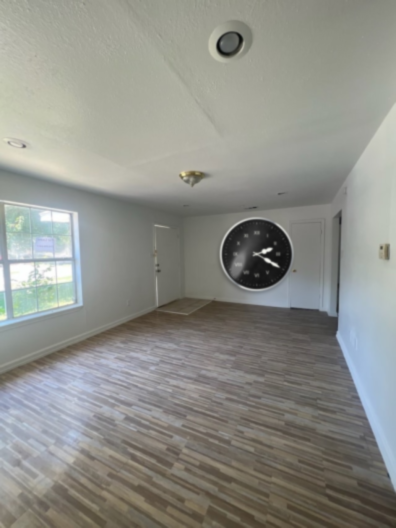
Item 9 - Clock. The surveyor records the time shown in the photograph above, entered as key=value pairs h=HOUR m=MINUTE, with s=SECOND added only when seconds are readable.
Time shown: h=2 m=20
